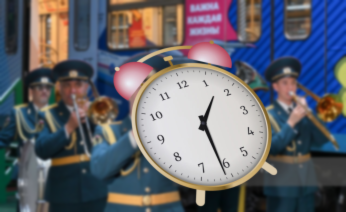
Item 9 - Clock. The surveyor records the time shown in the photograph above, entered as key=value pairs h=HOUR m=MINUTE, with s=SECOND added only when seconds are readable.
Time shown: h=1 m=31
